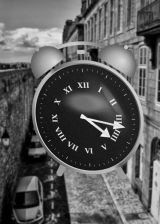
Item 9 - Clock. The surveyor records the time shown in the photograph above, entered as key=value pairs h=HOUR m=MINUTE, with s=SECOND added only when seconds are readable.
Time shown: h=4 m=17
